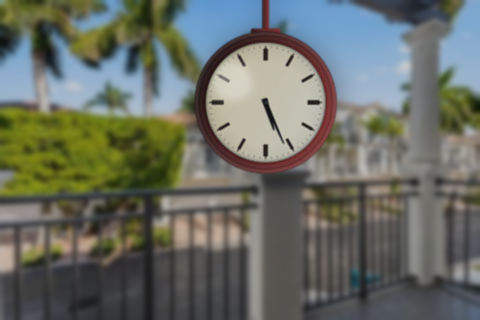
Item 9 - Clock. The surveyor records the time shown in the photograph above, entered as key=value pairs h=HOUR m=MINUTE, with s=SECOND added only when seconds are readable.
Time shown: h=5 m=26
